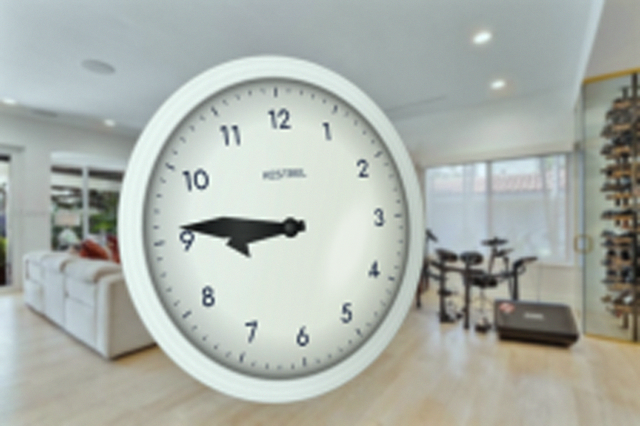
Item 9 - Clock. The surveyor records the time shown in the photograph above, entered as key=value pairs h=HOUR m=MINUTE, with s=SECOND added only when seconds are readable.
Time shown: h=8 m=46
